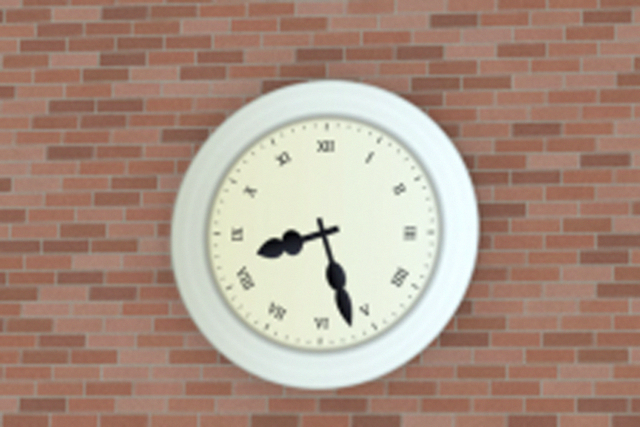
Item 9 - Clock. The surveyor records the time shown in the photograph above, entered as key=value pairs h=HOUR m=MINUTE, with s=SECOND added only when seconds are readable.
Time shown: h=8 m=27
